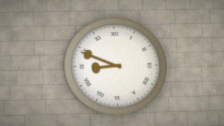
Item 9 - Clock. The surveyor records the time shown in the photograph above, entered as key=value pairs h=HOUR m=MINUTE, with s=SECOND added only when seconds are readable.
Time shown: h=8 m=49
